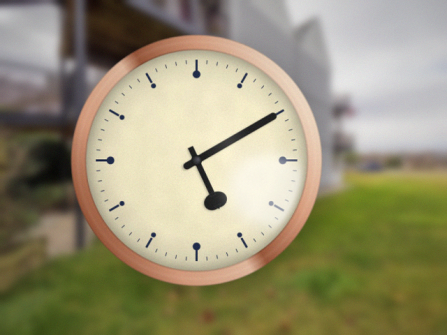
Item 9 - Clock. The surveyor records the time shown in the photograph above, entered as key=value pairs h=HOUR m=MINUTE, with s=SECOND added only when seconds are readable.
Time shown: h=5 m=10
